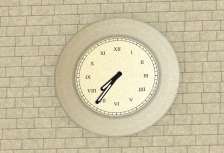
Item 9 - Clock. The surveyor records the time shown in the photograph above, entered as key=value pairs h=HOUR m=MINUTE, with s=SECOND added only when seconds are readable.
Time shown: h=7 m=36
